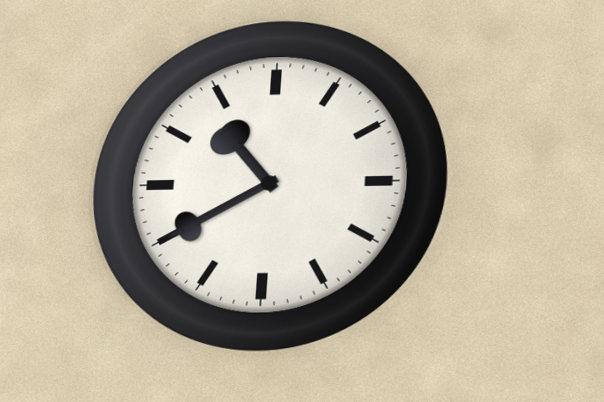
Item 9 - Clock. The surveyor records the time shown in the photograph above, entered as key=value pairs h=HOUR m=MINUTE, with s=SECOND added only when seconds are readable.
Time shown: h=10 m=40
